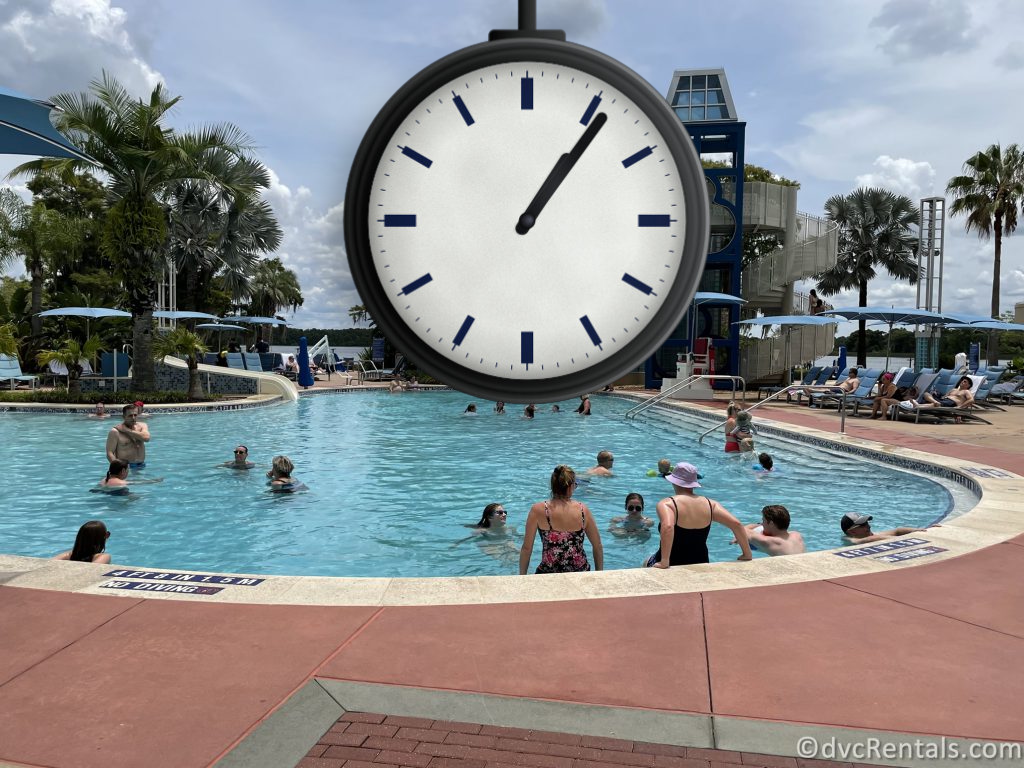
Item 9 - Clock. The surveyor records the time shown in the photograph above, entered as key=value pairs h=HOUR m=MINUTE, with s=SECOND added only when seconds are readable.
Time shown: h=1 m=6
